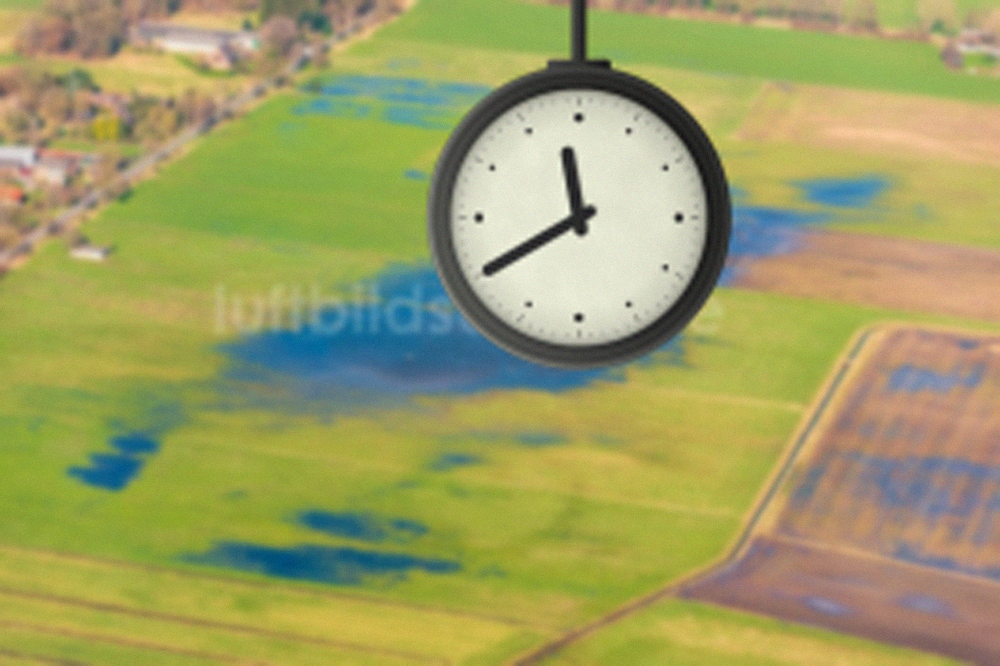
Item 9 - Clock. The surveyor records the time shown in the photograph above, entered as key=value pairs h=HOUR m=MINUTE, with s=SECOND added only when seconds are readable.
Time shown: h=11 m=40
